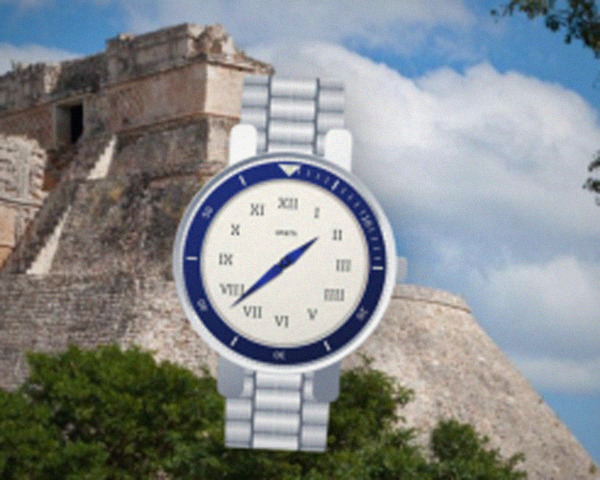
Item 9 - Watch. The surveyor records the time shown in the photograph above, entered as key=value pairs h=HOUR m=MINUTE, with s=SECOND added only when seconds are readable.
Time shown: h=1 m=38
